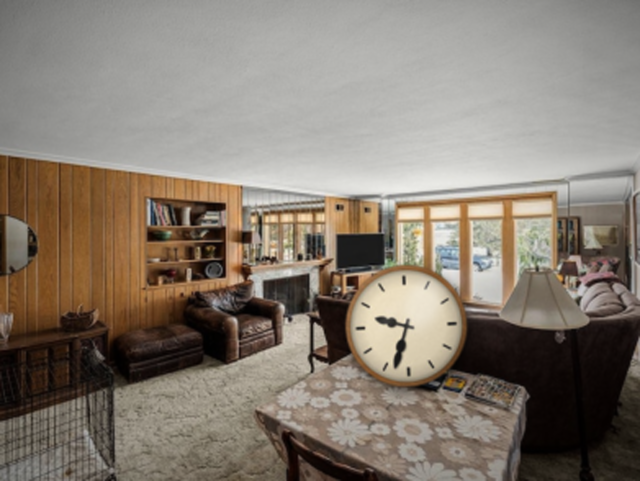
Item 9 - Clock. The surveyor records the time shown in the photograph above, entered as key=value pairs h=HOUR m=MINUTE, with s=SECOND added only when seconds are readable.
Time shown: h=9 m=33
